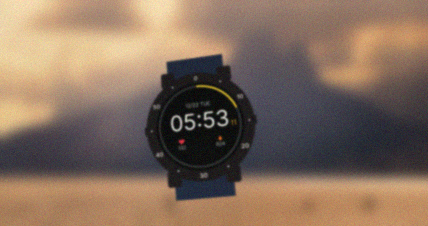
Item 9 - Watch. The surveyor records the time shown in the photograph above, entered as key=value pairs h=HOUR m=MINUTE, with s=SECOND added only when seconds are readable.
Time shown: h=5 m=53
